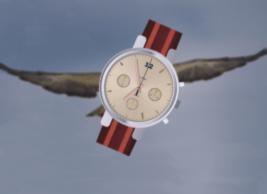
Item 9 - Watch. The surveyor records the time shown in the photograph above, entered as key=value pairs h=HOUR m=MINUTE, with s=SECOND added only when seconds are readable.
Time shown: h=6 m=55
